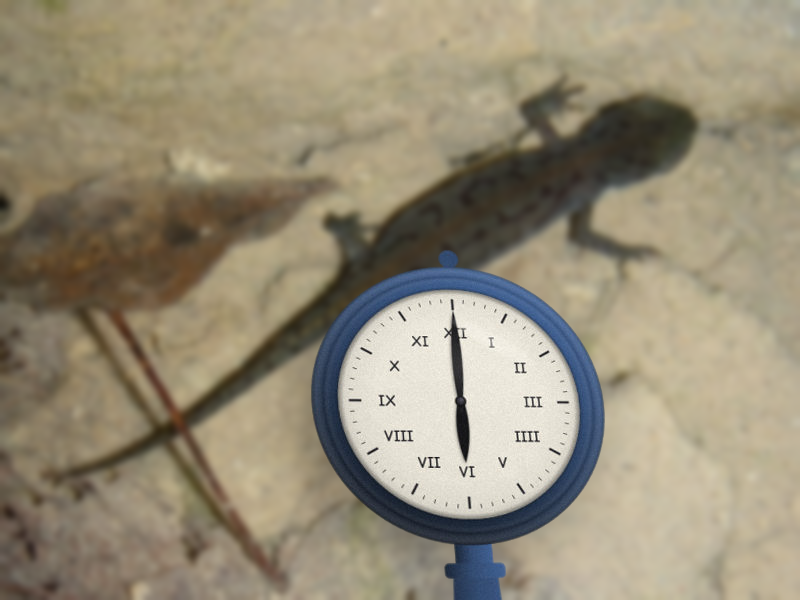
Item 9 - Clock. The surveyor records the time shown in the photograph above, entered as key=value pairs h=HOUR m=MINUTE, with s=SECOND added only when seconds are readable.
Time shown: h=6 m=0
